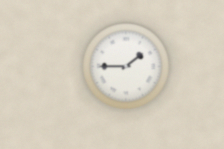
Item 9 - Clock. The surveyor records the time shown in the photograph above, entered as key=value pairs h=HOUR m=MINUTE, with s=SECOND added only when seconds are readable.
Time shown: h=1 m=45
